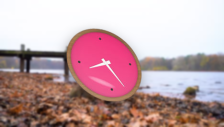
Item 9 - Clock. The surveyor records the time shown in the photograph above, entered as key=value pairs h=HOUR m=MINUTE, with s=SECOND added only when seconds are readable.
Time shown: h=8 m=25
